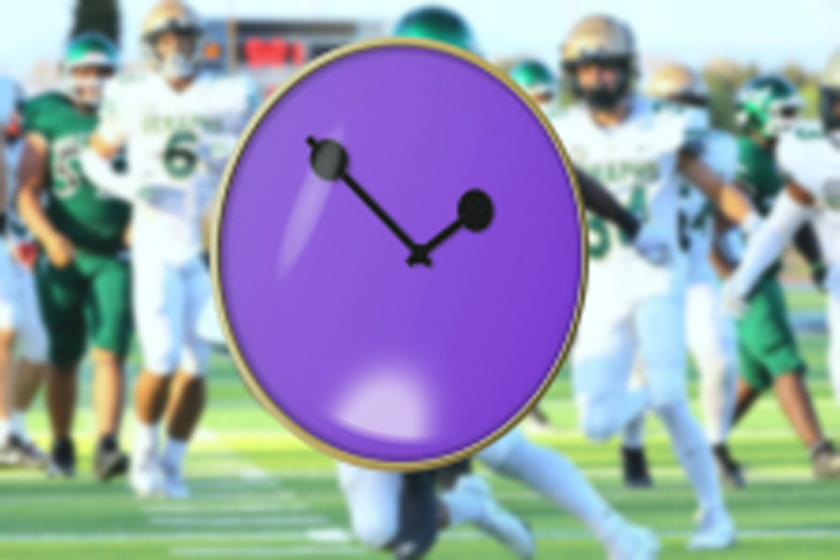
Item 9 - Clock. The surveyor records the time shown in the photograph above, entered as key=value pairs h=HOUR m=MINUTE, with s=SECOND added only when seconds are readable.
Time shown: h=1 m=52
